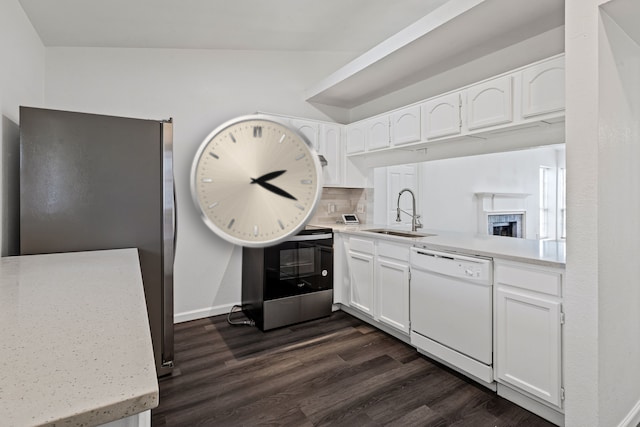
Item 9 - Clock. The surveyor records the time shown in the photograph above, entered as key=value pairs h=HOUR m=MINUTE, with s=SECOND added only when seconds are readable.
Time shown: h=2 m=19
